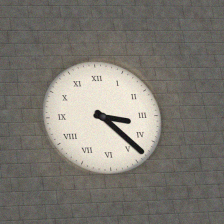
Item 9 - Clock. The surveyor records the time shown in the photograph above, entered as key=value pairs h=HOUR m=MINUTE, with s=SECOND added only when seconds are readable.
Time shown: h=3 m=23
